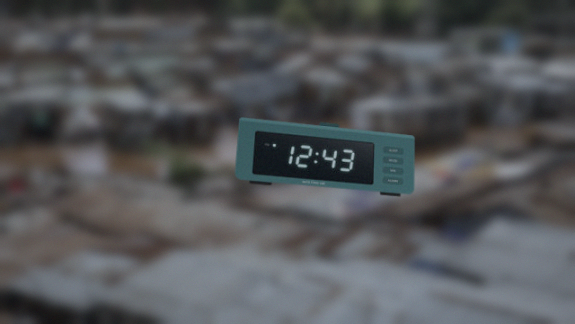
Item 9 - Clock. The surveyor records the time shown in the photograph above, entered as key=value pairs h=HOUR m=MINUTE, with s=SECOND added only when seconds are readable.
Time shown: h=12 m=43
